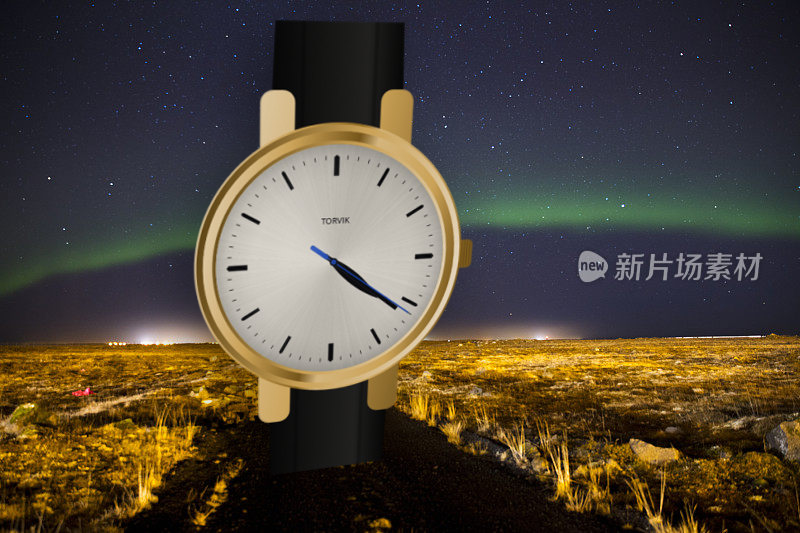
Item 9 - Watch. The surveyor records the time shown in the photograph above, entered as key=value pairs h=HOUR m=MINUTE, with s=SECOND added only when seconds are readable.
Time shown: h=4 m=21 s=21
